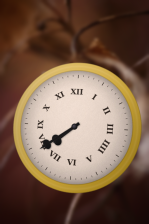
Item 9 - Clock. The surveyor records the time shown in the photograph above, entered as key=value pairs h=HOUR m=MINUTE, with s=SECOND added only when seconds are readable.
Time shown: h=7 m=39
